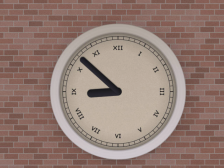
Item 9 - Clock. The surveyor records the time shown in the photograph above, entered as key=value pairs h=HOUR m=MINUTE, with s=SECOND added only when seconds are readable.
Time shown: h=8 m=52
